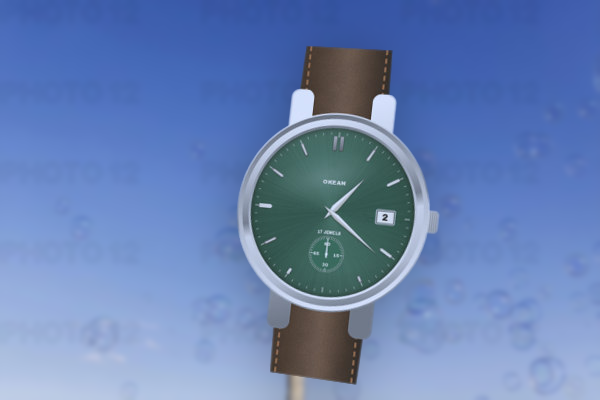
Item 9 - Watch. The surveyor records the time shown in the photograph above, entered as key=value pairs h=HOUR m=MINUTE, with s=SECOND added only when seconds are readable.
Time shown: h=1 m=21
